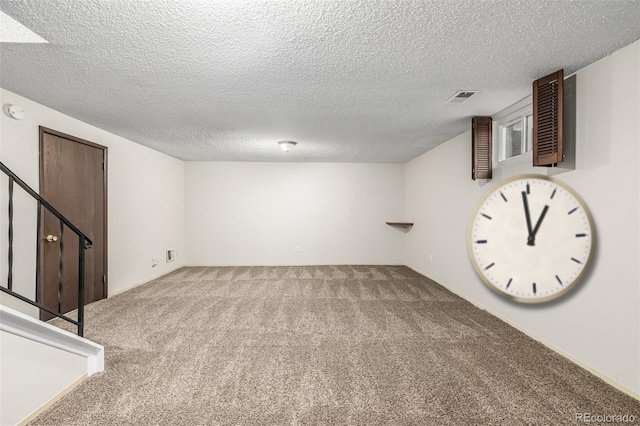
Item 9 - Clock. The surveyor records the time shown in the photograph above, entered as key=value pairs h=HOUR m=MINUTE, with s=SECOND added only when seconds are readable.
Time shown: h=12 m=59
